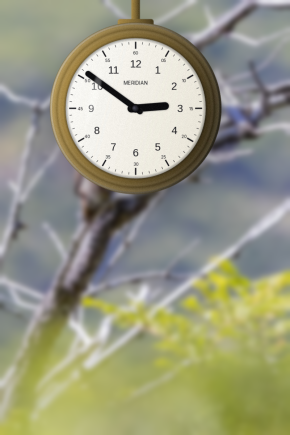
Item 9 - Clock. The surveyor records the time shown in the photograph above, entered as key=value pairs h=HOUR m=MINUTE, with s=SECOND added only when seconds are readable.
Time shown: h=2 m=51
